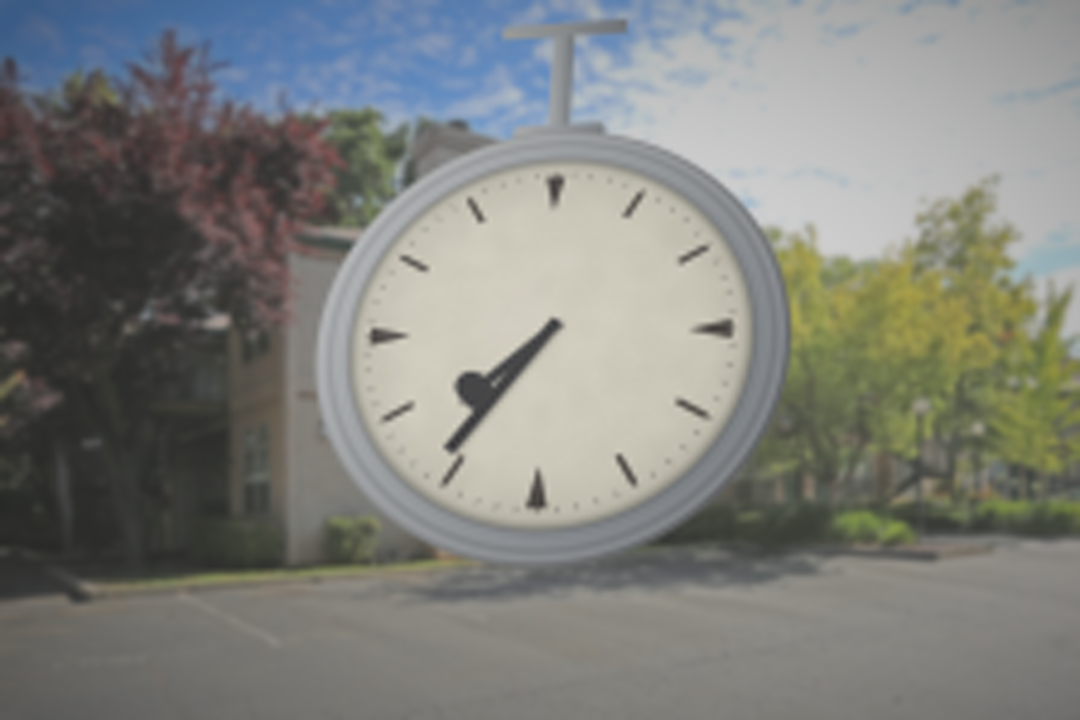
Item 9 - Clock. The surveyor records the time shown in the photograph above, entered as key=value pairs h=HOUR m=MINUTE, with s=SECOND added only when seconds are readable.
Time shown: h=7 m=36
